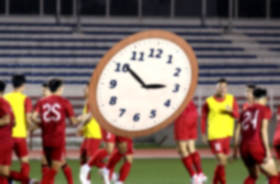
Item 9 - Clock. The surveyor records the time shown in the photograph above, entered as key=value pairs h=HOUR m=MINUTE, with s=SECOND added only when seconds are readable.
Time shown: h=2 m=51
